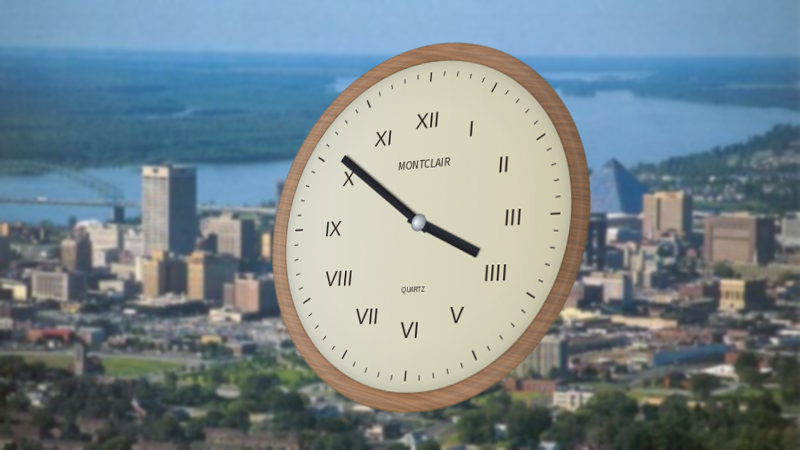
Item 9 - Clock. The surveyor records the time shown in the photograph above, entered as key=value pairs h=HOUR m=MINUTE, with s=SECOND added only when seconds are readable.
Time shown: h=3 m=51
